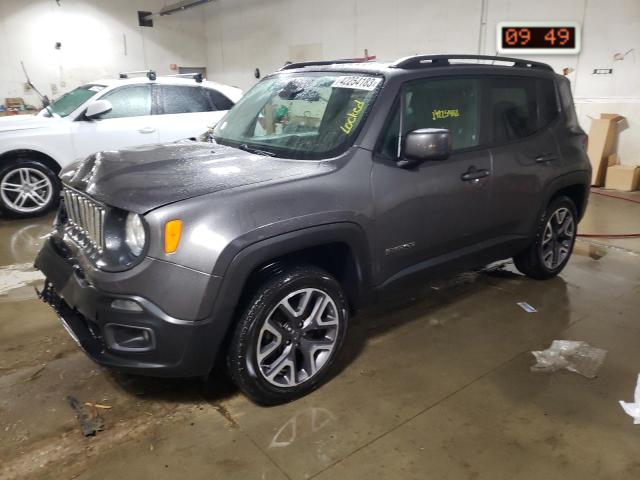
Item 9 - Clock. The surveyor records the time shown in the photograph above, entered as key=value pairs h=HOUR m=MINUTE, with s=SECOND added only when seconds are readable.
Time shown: h=9 m=49
